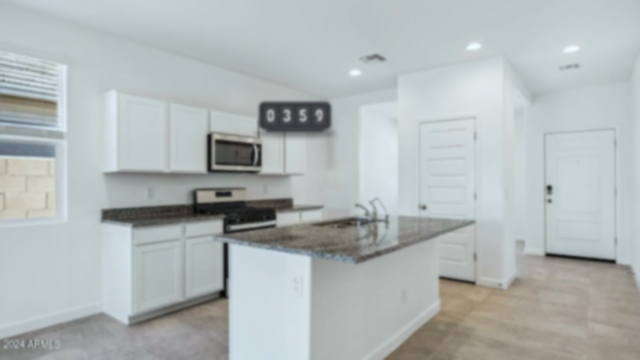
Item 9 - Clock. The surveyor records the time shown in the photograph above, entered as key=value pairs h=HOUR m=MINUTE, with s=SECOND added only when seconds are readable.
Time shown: h=3 m=59
